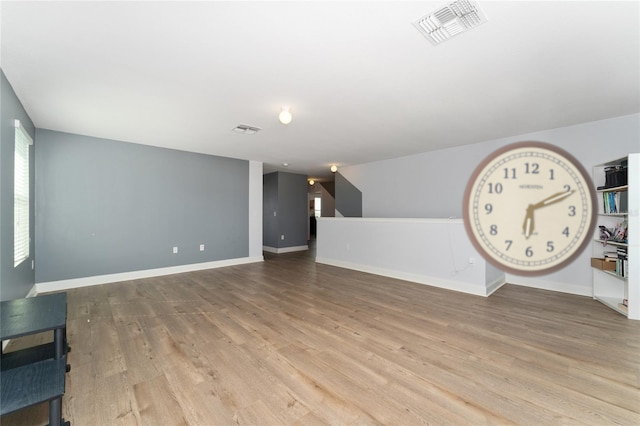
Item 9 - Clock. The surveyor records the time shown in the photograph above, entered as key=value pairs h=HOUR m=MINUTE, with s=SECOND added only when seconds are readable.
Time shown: h=6 m=11
